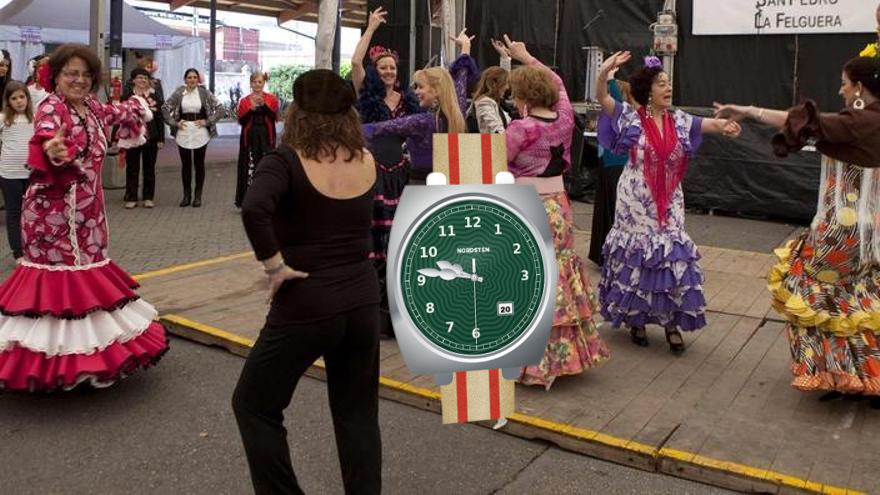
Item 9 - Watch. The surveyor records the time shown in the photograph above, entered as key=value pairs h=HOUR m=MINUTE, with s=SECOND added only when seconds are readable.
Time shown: h=9 m=46 s=30
